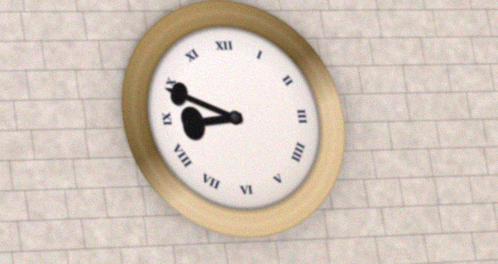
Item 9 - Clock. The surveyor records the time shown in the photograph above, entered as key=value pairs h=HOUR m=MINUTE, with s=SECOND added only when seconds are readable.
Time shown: h=8 m=49
